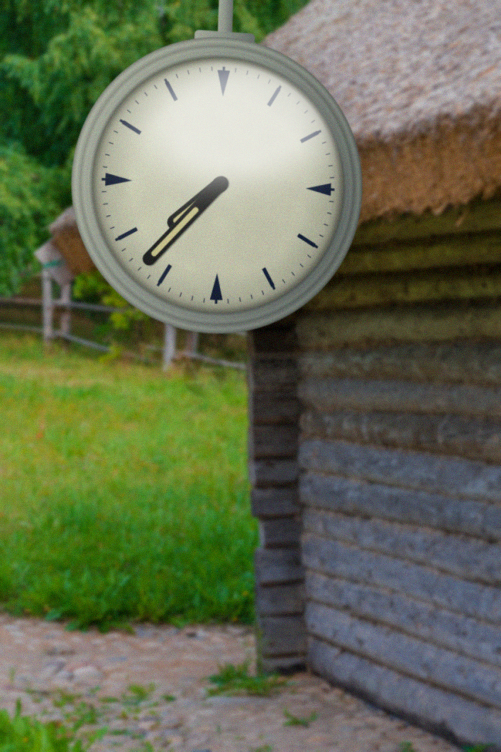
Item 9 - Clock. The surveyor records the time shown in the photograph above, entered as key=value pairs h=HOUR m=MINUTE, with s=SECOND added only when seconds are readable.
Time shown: h=7 m=37
